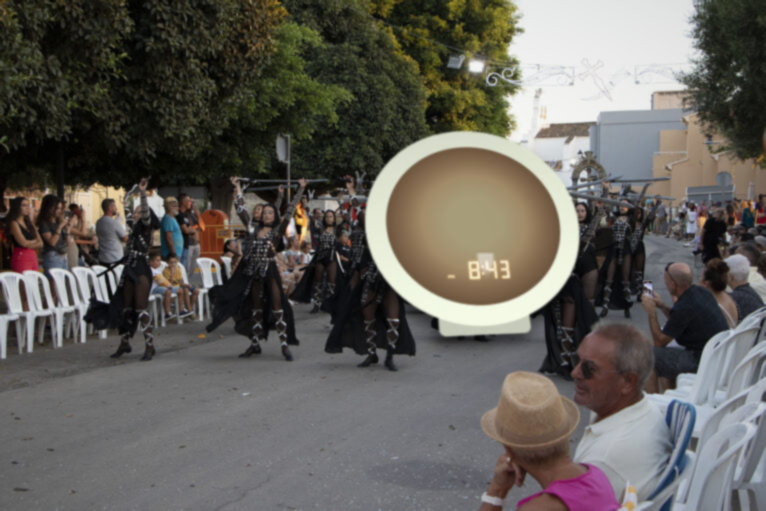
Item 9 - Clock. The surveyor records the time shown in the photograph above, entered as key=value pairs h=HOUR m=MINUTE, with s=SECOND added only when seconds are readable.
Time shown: h=8 m=43
